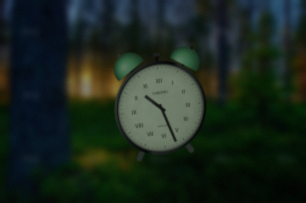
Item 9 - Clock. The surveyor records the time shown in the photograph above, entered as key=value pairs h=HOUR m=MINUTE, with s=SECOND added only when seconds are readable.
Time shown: h=10 m=27
